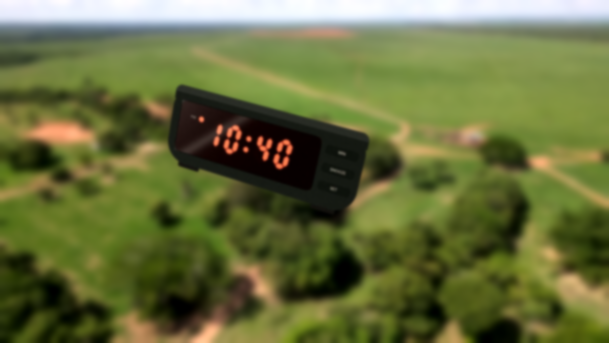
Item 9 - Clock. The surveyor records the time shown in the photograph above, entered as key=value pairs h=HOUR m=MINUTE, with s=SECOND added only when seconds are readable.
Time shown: h=10 m=40
